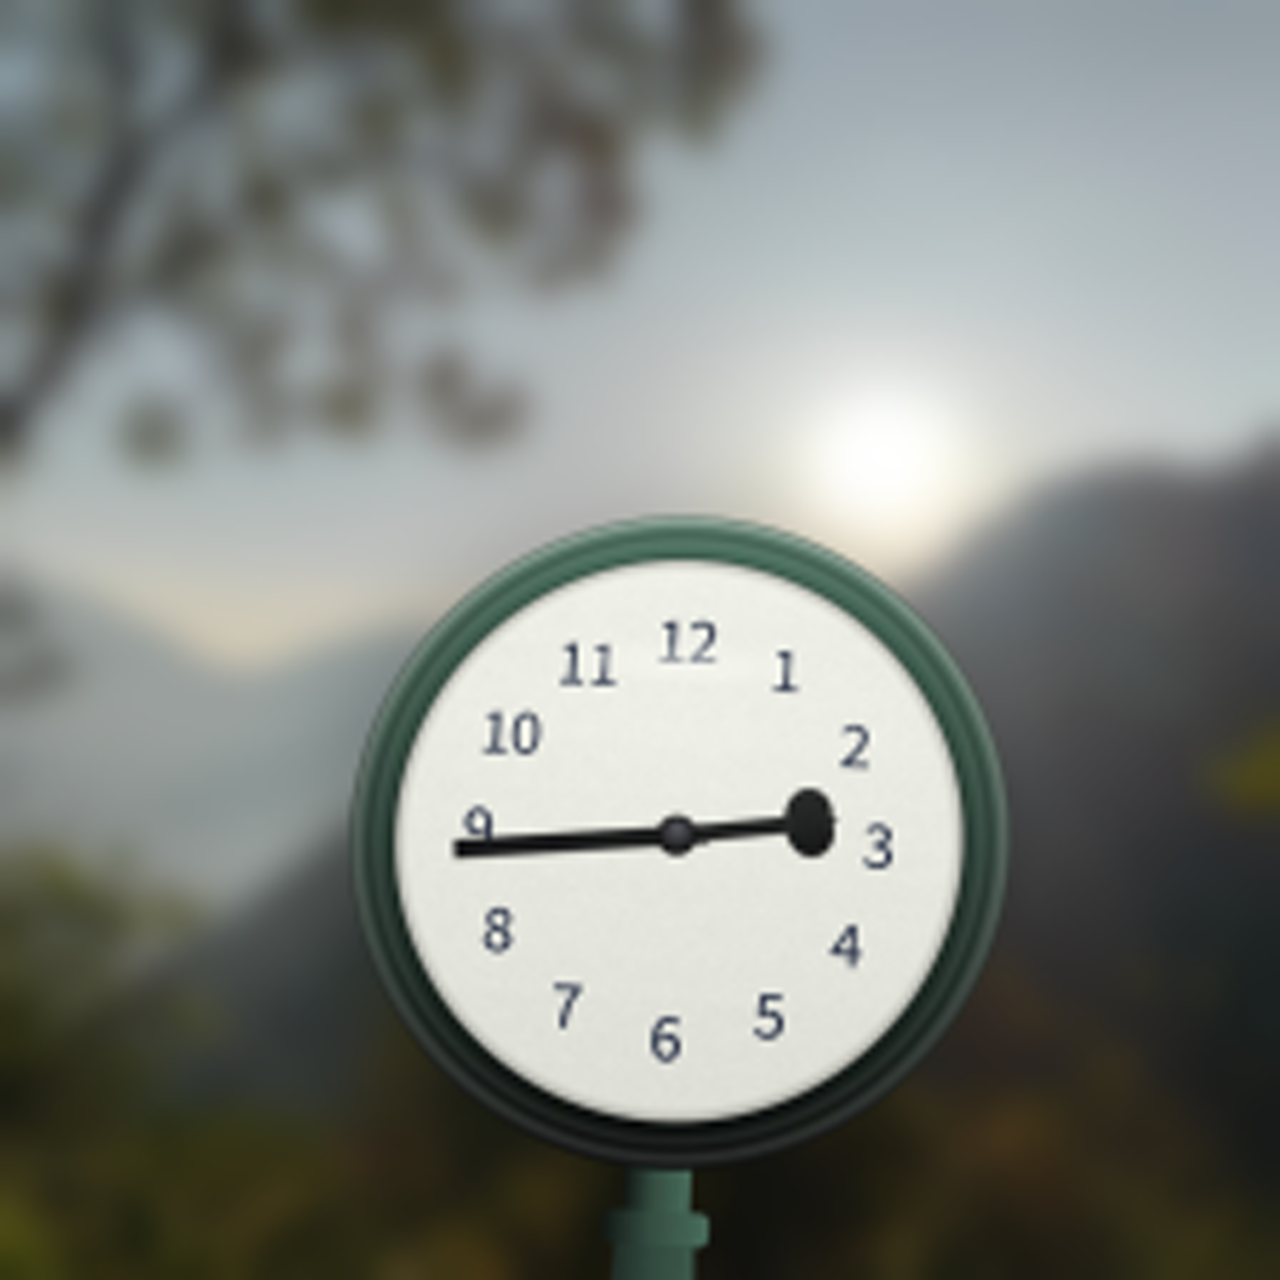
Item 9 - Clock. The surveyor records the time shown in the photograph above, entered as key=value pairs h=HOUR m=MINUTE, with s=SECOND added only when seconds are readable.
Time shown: h=2 m=44
